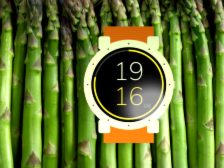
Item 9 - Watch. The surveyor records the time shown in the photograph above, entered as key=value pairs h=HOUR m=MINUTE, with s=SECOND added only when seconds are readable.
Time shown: h=19 m=16
